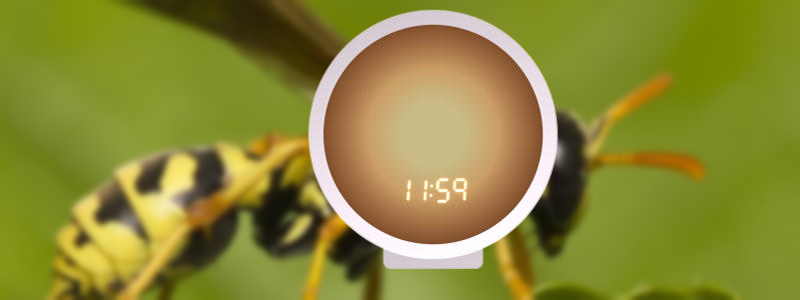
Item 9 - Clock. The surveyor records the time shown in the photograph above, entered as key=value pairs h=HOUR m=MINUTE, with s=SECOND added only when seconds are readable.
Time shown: h=11 m=59
